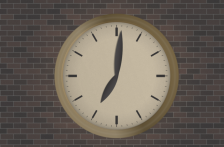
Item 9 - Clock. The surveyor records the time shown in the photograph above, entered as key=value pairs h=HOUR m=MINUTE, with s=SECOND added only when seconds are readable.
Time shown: h=7 m=1
